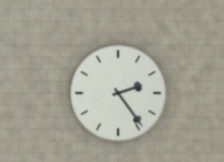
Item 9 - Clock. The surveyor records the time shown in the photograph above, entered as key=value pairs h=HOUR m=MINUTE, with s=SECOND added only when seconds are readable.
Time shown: h=2 m=24
